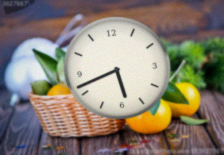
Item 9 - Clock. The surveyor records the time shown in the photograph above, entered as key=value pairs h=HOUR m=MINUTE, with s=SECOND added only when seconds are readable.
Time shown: h=5 m=42
